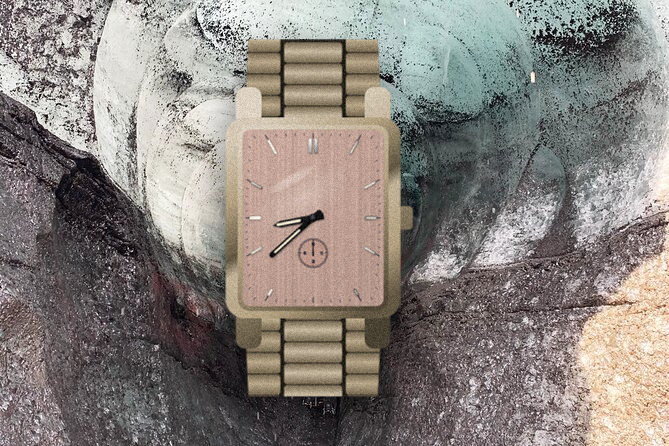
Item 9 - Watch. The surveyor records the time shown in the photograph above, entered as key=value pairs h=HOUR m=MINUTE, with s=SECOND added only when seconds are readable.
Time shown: h=8 m=38
